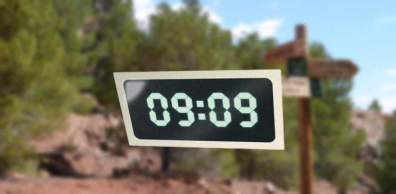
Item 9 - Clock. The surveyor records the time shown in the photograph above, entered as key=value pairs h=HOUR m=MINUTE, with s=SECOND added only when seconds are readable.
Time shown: h=9 m=9
